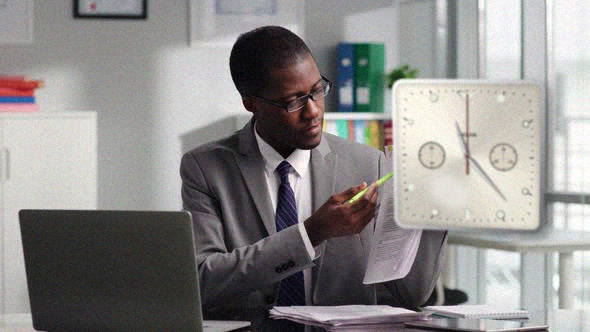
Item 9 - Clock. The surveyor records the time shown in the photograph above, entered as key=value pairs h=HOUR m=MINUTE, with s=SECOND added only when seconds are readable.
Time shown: h=11 m=23
